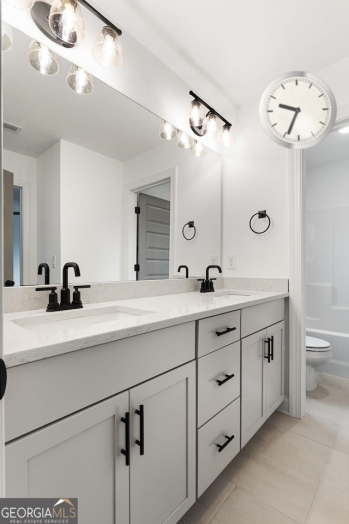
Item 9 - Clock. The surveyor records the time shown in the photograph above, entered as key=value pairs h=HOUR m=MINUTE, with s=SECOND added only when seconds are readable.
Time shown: h=9 m=34
